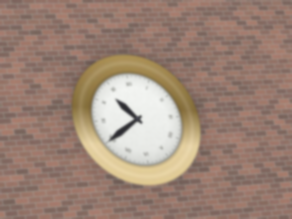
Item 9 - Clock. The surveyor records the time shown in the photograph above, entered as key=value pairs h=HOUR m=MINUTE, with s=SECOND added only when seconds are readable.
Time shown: h=10 m=40
